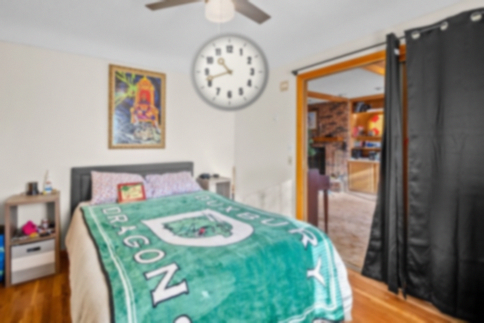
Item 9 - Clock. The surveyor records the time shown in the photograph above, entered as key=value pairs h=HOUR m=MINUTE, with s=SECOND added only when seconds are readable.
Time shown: h=10 m=42
